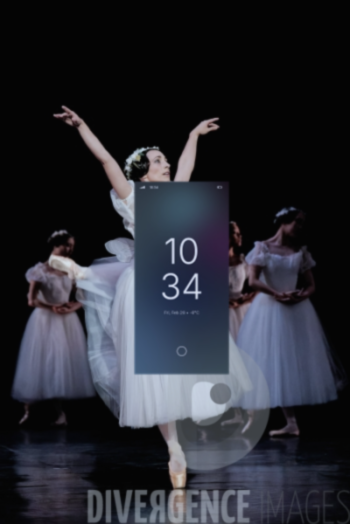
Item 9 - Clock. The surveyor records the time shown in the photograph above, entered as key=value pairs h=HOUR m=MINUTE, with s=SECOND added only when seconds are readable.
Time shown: h=10 m=34
